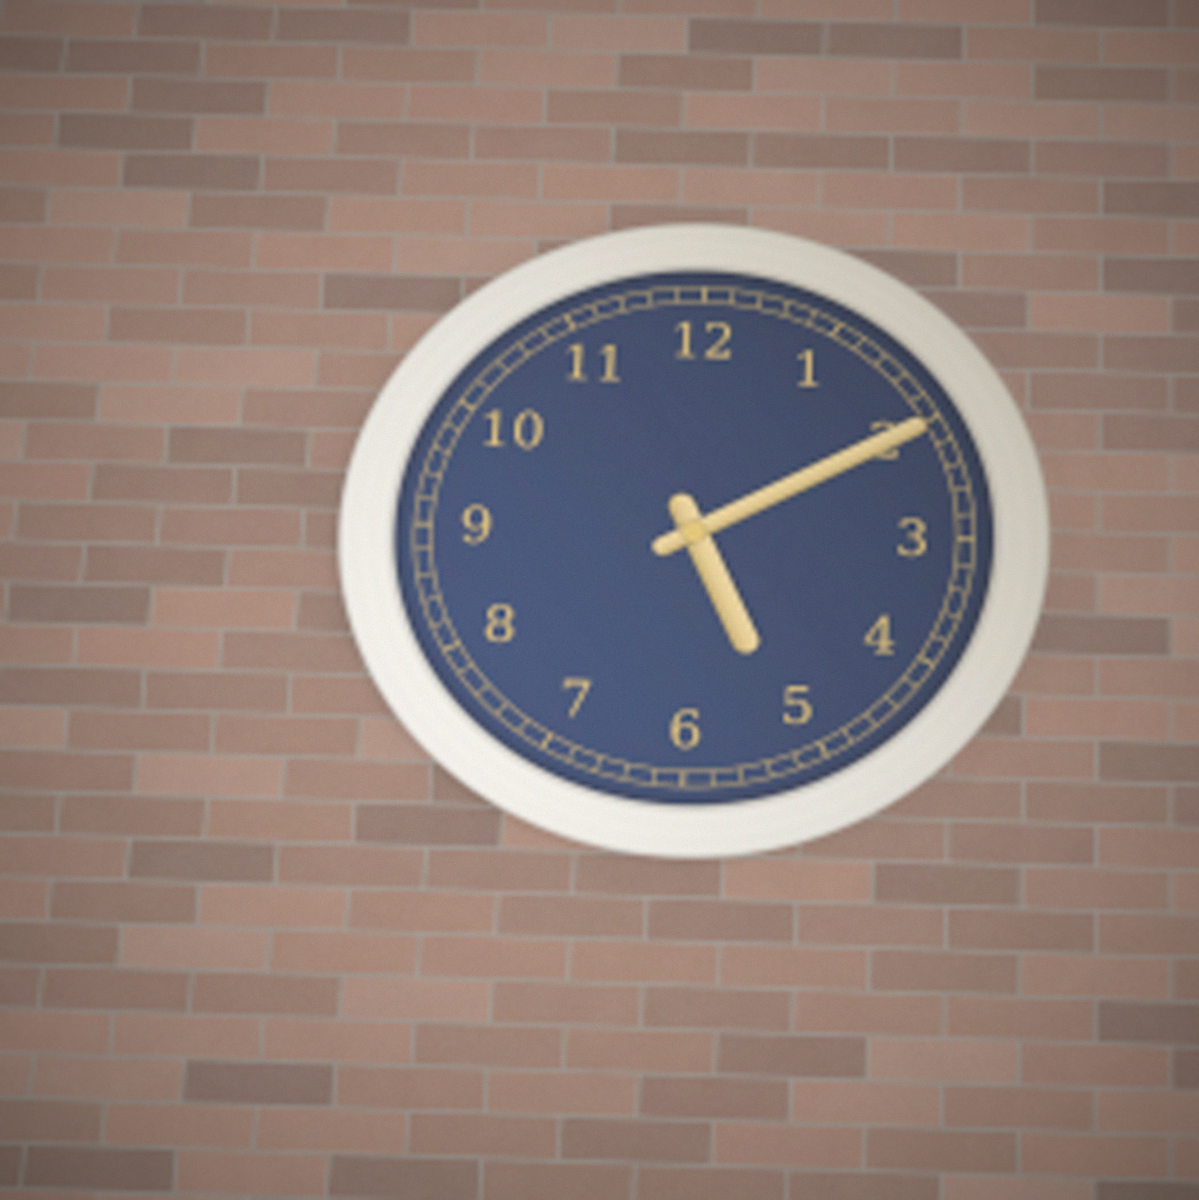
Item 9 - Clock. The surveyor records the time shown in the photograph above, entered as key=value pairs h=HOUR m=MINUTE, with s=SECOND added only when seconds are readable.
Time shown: h=5 m=10
